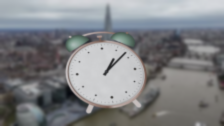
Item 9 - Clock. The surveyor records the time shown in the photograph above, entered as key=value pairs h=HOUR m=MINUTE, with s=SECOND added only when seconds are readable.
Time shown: h=1 m=8
